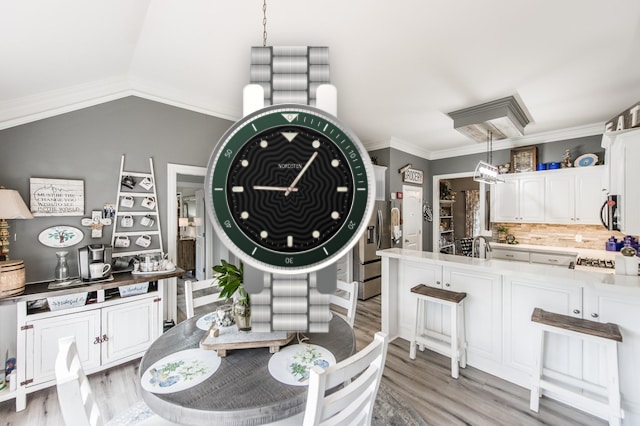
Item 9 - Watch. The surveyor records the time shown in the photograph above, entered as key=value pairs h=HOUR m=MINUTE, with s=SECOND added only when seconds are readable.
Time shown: h=9 m=6
